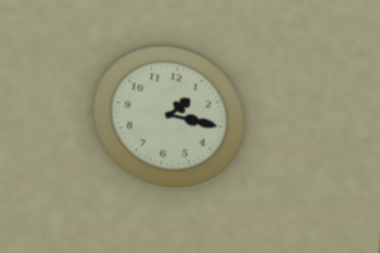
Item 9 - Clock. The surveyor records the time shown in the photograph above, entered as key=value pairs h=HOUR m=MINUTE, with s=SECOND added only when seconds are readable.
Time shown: h=1 m=15
